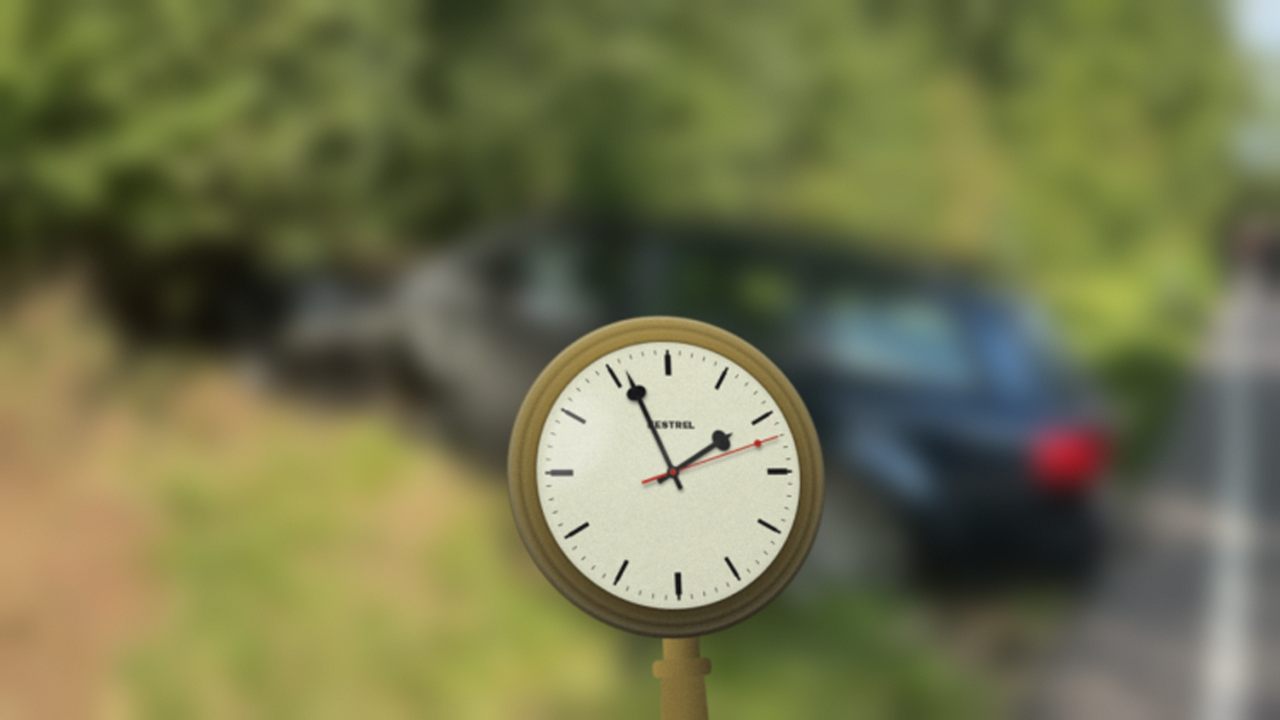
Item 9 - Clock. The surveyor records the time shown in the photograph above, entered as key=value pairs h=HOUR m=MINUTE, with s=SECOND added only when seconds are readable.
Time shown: h=1 m=56 s=12
